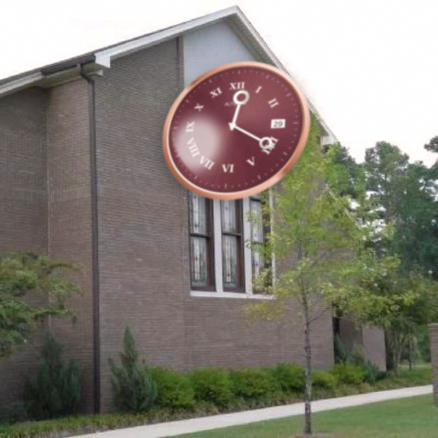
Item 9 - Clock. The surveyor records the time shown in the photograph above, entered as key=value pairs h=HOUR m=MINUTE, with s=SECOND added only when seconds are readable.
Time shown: h=12 m=20
